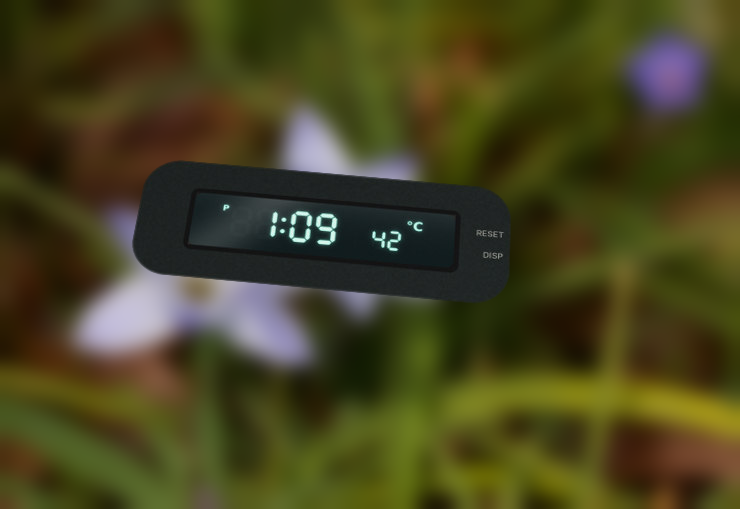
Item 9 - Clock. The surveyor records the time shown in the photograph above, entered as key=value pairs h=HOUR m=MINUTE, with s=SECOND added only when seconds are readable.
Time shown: h=1 m=9
